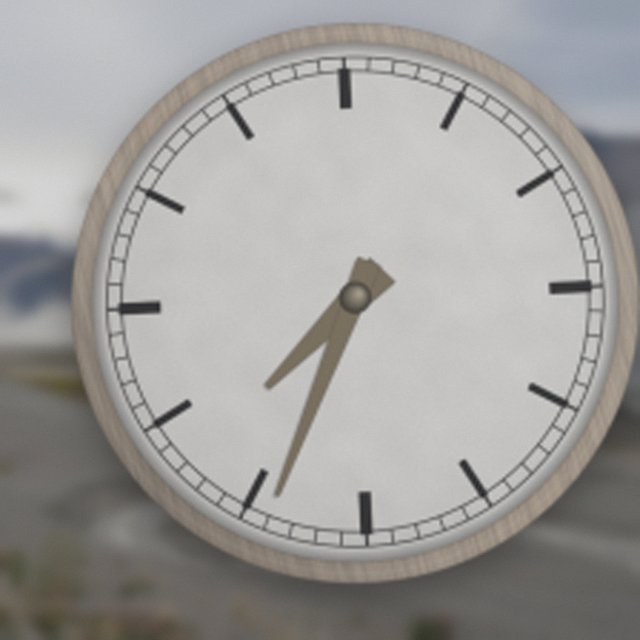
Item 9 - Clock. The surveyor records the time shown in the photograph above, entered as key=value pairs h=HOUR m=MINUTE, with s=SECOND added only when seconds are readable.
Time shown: h=7 m=34
